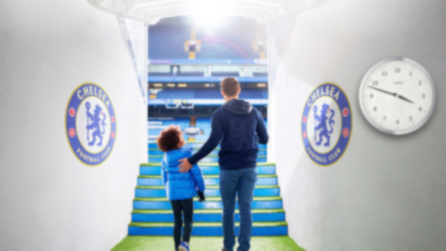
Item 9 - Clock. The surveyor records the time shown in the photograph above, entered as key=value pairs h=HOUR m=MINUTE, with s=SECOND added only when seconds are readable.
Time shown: h=3 m=48
